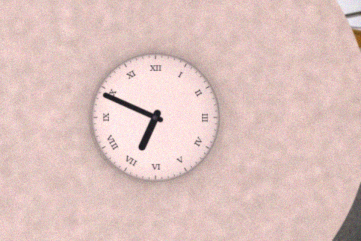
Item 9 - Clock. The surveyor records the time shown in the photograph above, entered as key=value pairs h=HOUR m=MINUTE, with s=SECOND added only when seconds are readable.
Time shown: h=6 m=49
